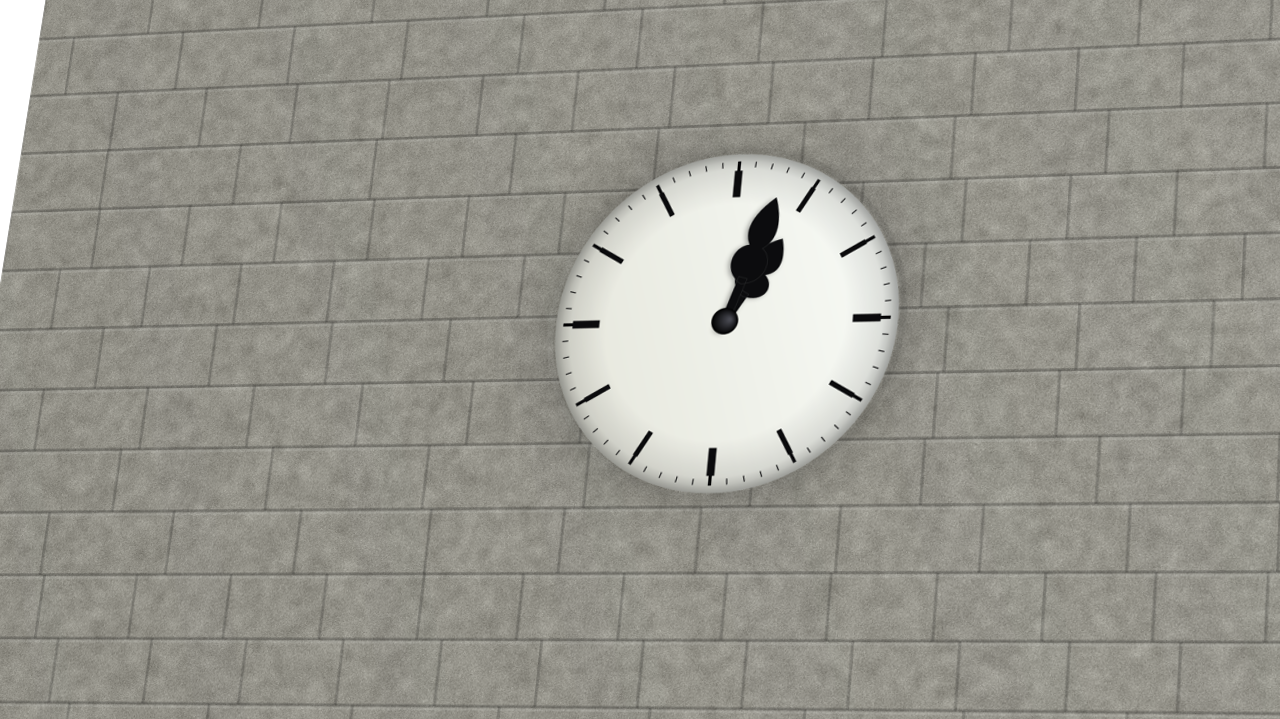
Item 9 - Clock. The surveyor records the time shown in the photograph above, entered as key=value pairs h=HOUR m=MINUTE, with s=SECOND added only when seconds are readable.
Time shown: h=1 m=3
